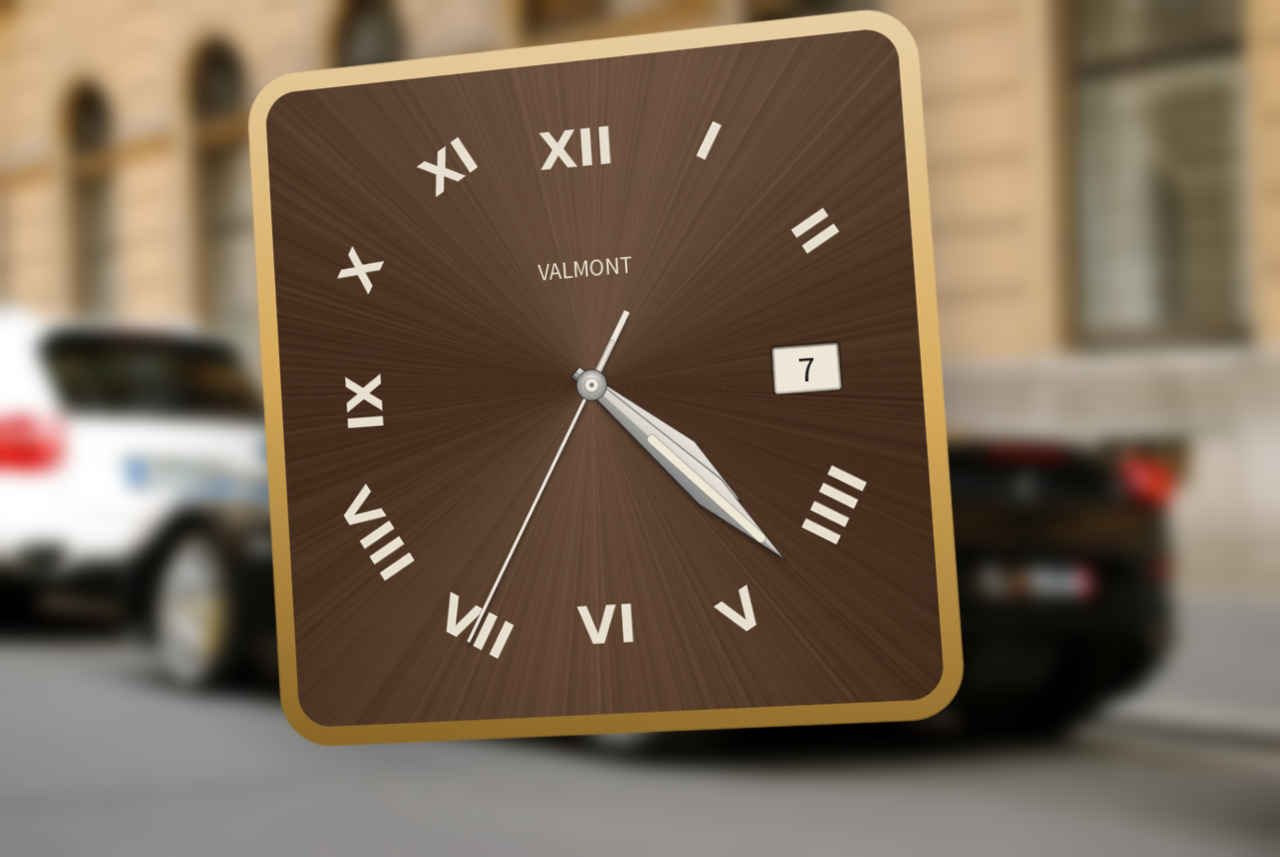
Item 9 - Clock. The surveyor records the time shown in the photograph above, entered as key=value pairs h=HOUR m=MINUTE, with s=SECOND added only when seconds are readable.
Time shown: h=4 m=22 s=35
